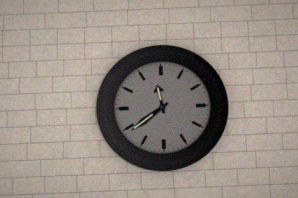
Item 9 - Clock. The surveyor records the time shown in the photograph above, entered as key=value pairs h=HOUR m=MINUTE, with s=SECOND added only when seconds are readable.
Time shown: h=11 m=39
